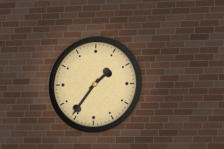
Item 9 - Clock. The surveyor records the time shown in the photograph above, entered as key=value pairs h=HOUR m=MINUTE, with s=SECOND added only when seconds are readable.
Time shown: h=1 m=36
